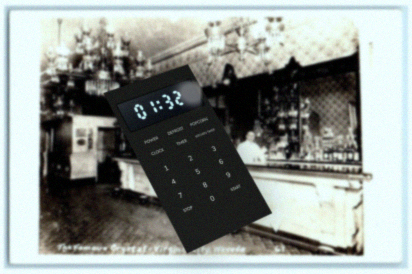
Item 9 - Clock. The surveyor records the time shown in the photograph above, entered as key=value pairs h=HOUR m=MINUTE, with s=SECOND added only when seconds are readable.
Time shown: h=1 m=32
